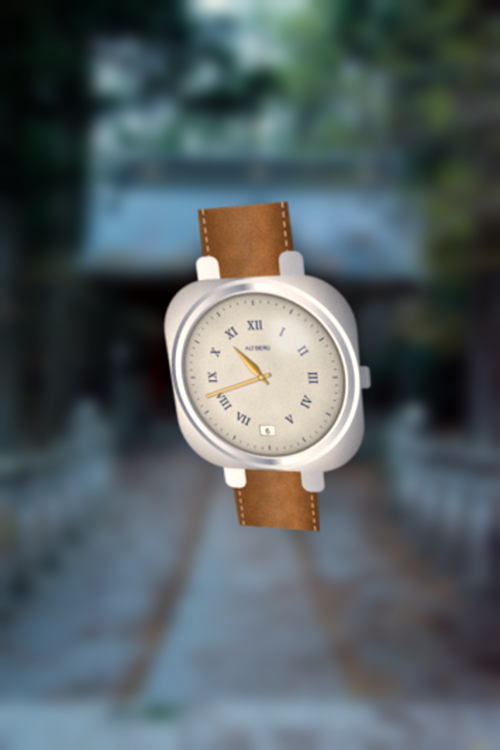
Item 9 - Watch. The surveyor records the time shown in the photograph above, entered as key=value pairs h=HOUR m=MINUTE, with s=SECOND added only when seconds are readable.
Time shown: h=10 m=42
